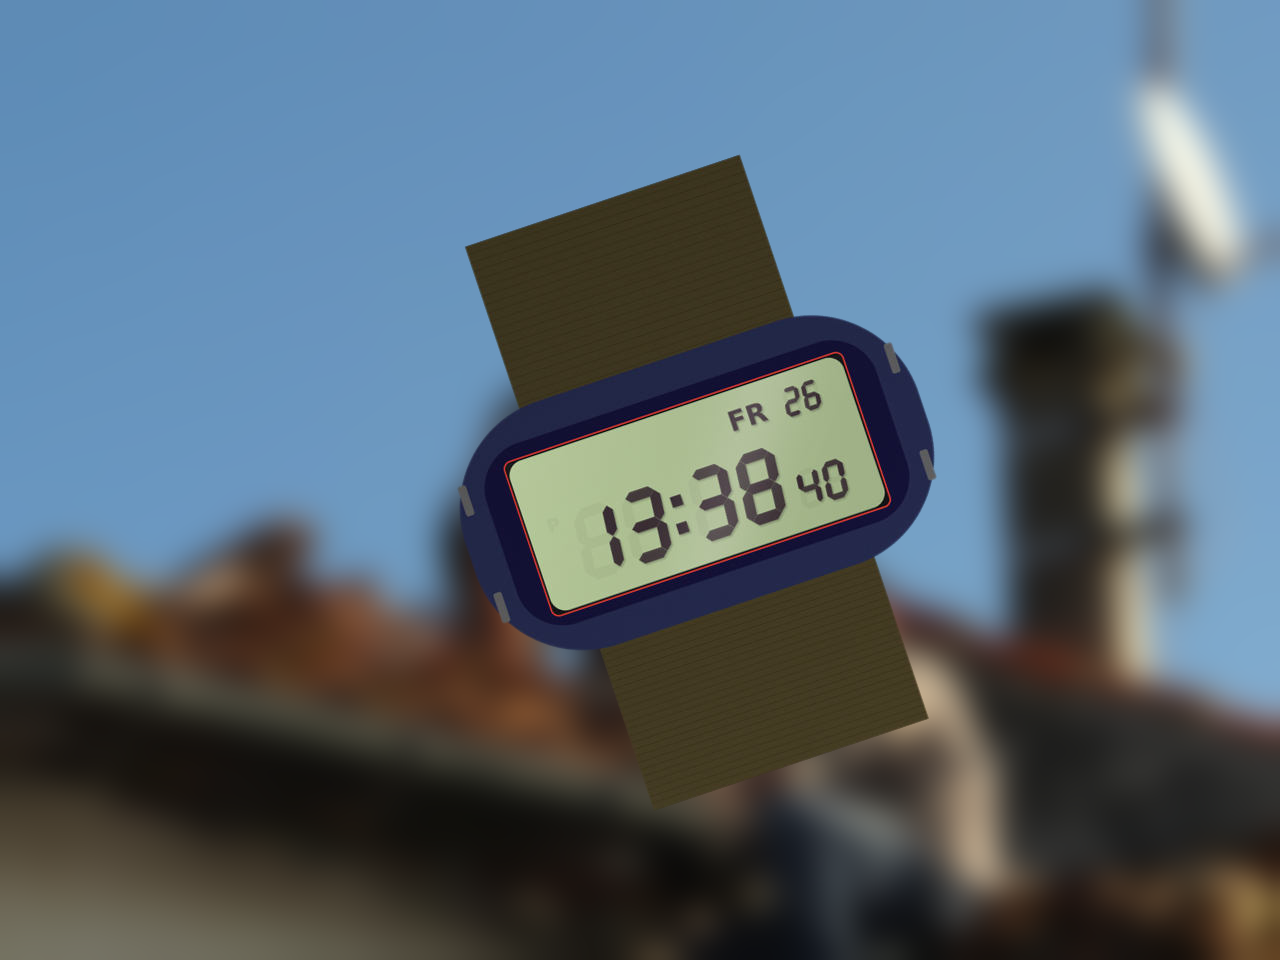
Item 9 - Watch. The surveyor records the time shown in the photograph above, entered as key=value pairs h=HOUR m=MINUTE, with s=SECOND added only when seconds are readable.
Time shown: h=13 m=38 s=40
